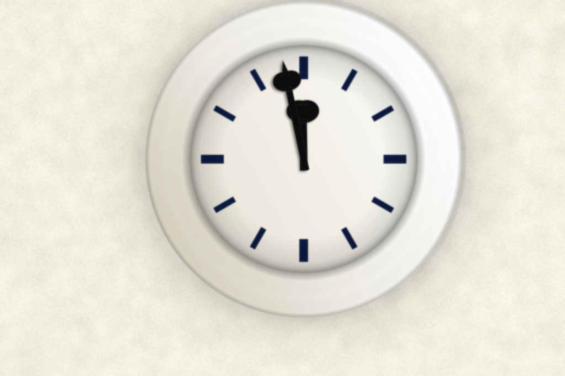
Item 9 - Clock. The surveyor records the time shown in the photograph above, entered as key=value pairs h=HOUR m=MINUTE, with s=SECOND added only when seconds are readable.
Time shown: h=11 m=58
